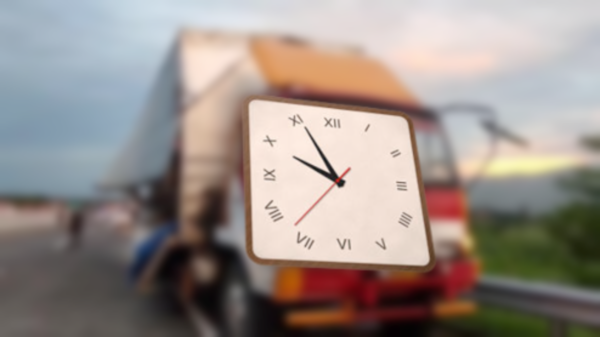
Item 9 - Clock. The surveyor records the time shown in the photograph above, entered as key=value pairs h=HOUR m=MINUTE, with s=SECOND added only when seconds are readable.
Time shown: h=9 m=55 s=37
